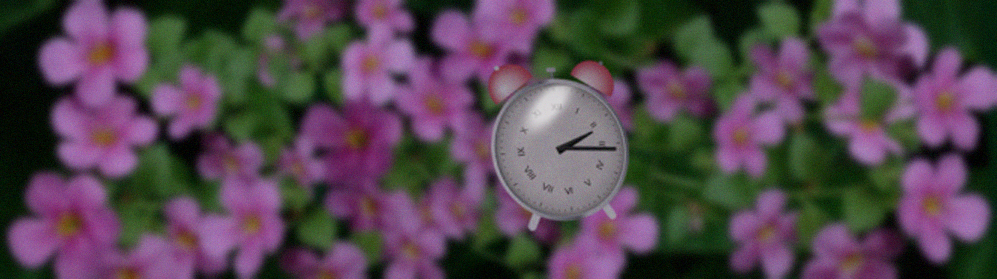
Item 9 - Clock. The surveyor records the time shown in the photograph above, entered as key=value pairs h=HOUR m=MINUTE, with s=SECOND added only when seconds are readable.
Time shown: h=2 m=16
